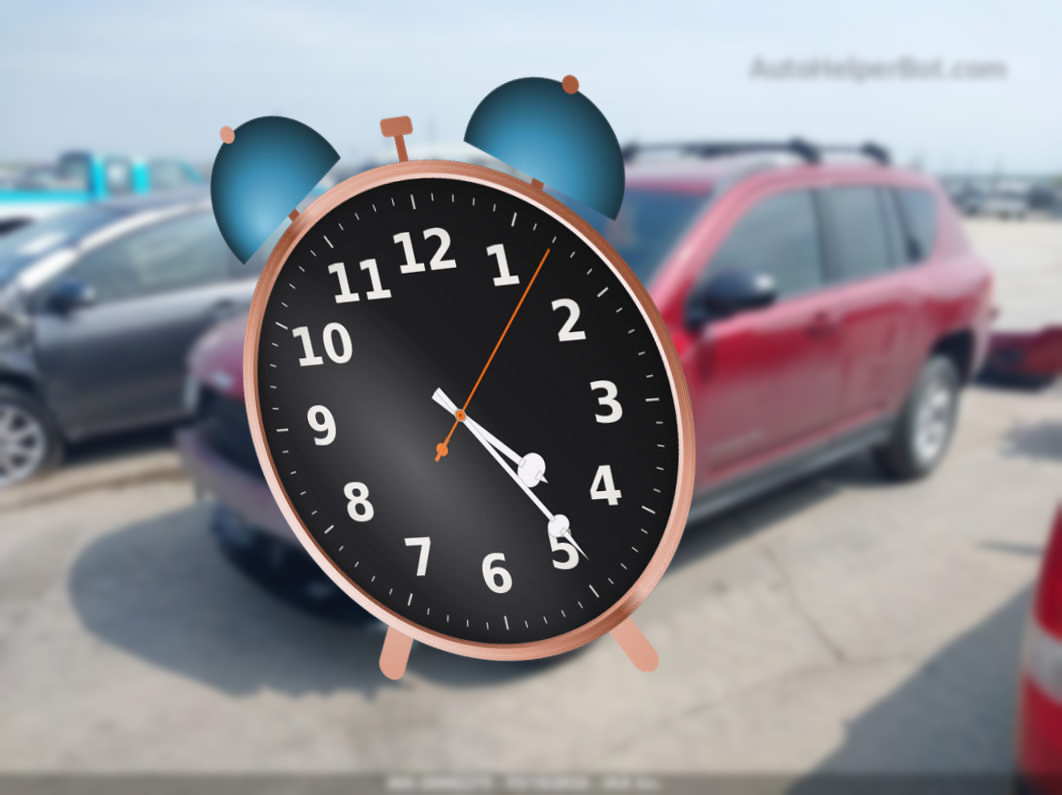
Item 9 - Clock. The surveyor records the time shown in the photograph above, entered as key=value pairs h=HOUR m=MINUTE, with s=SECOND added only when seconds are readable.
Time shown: h=4 m=24 s=7
